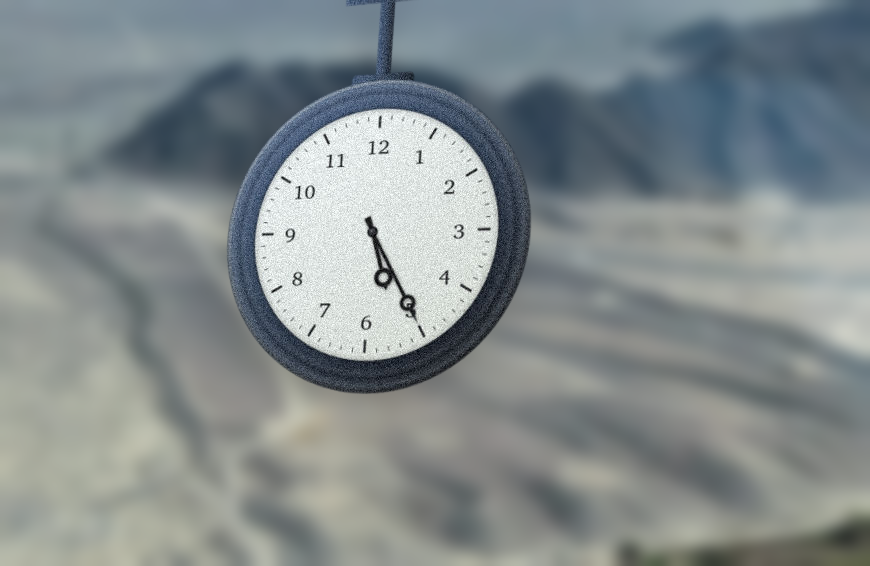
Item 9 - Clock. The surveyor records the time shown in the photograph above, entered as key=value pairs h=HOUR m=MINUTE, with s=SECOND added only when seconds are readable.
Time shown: h=5 m=25
